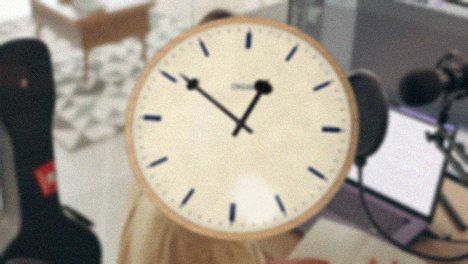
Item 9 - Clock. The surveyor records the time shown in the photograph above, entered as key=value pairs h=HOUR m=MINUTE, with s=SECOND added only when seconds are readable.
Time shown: h=12 m=51
